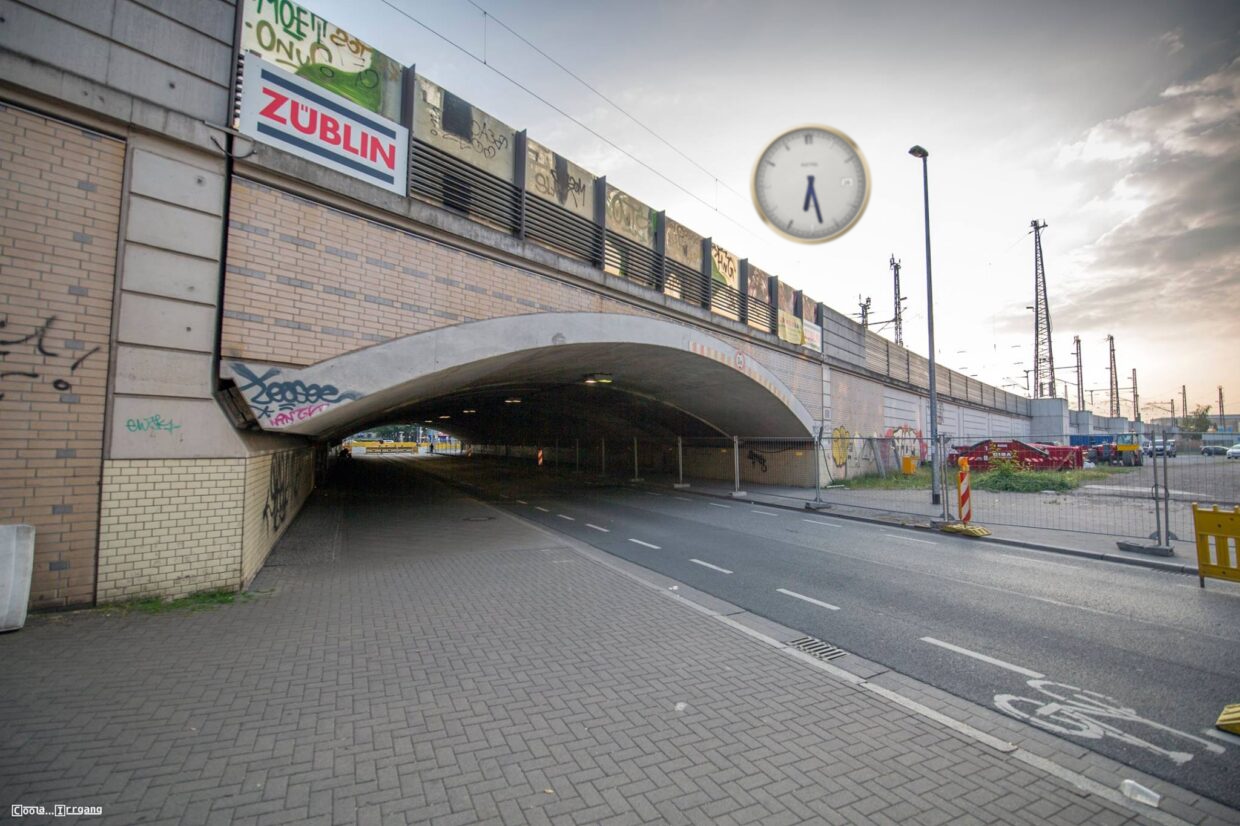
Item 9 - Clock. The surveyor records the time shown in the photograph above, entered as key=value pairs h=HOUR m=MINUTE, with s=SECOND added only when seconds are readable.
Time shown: h=6 m=28
